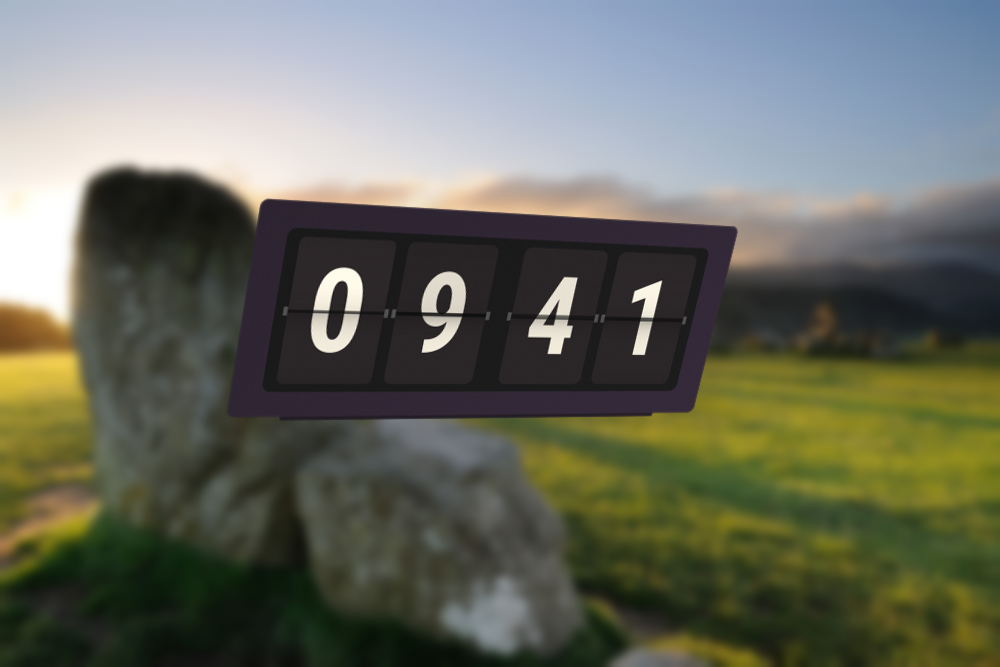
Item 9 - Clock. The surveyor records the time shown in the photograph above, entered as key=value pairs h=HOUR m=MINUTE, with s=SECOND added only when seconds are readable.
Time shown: h=9 m=41
